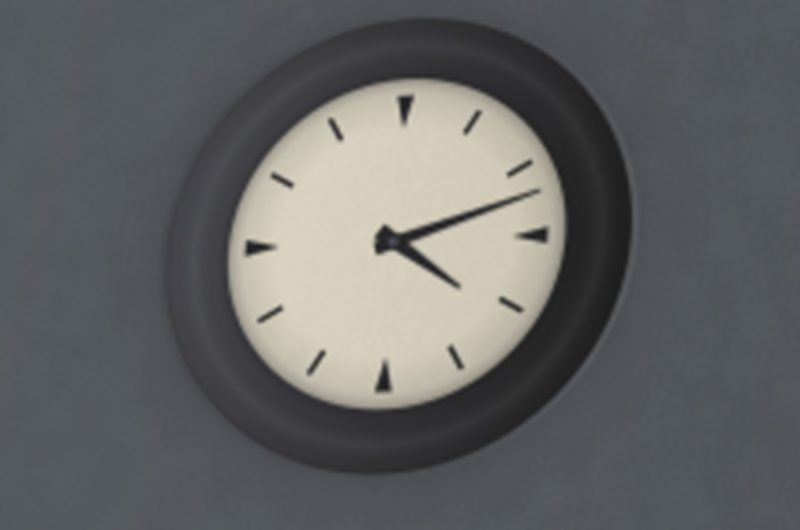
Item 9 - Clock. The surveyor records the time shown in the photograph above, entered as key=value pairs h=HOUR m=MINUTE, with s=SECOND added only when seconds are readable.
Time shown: h=4 m=12
